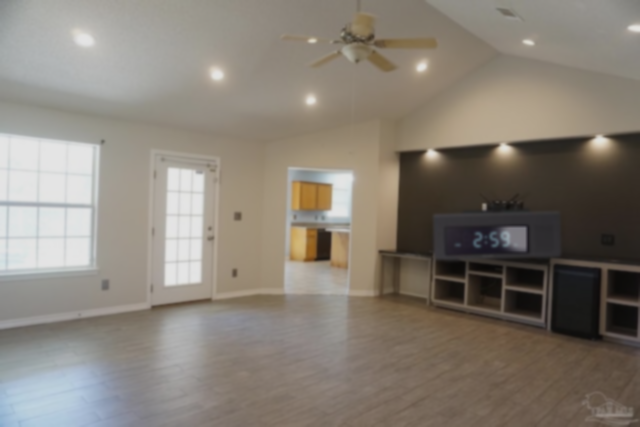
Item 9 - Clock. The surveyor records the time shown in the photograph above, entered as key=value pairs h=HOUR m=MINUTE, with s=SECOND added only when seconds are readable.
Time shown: h=2 m=59
